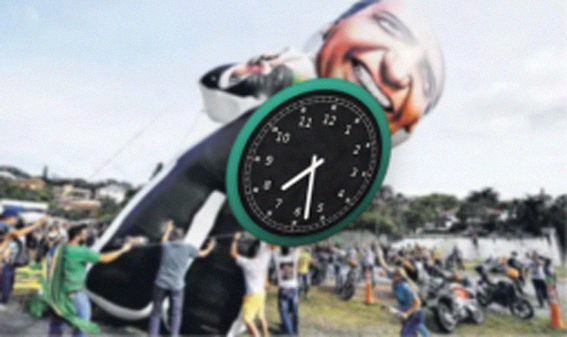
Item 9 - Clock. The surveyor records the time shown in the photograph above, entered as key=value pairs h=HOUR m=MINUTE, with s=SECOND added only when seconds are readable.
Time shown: h=7 m=28
